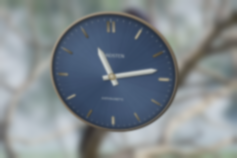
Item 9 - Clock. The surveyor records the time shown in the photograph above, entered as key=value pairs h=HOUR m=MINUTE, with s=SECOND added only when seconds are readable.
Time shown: h=11 m=13
